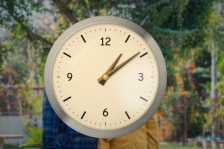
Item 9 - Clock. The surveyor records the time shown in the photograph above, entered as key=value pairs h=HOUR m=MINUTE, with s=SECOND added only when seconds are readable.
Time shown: h=1 m=9
